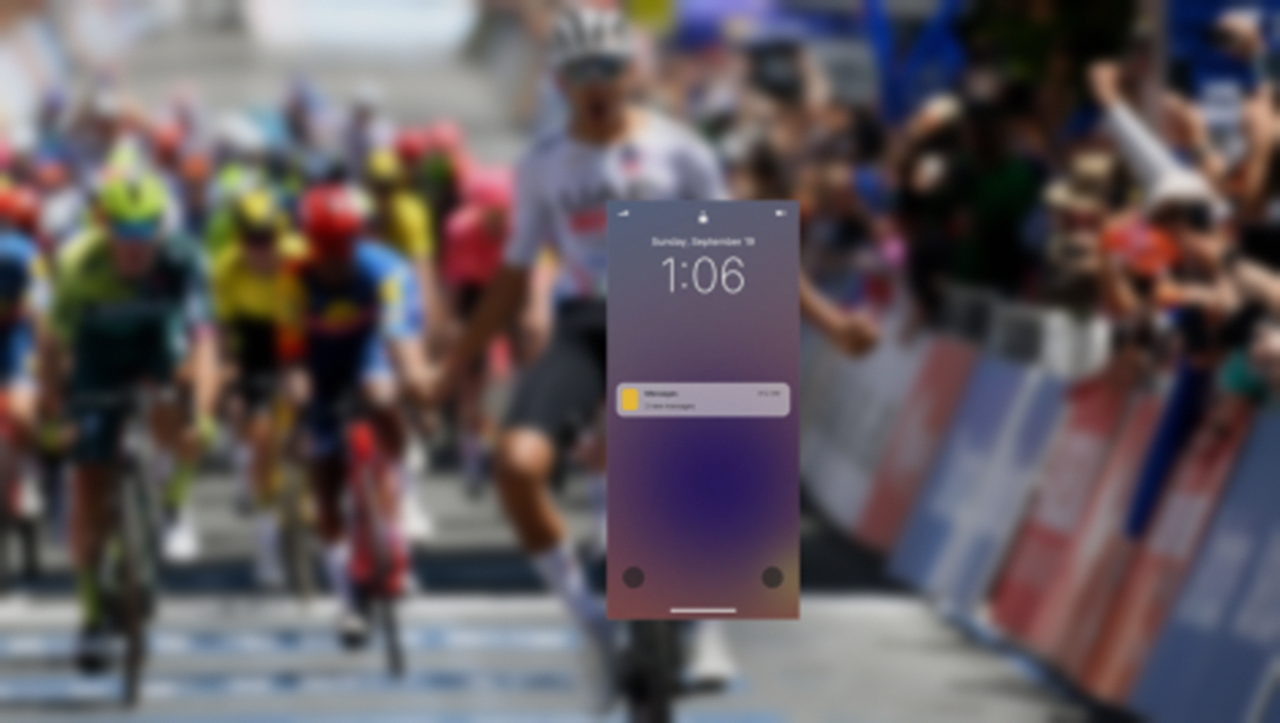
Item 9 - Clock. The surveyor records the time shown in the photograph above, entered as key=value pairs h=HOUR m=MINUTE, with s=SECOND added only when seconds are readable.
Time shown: h=1 m=6
